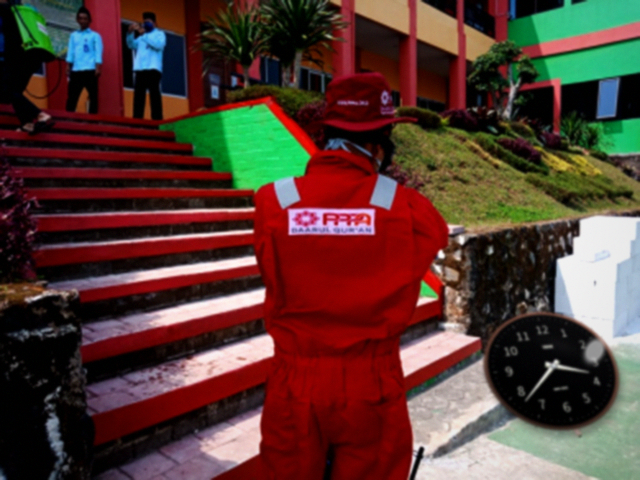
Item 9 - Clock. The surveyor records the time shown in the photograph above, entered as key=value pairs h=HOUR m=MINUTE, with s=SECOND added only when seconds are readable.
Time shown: h=3 m=38
